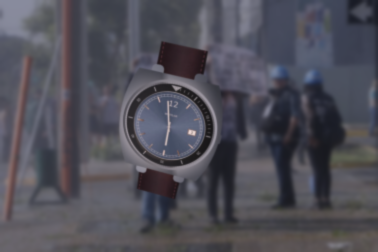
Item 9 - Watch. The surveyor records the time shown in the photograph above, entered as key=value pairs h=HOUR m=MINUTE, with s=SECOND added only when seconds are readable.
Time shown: h=5 m=58
